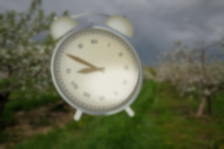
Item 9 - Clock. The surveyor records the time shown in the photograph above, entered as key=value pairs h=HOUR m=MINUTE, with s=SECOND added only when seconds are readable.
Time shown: h=8 m=50
